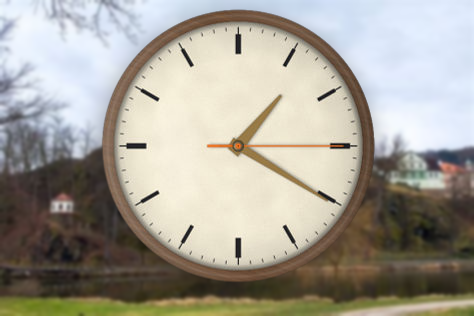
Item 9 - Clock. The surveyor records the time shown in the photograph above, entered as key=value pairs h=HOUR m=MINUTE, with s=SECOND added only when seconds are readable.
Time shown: h=1 m=20 s=15
